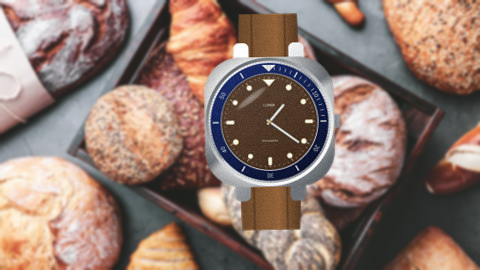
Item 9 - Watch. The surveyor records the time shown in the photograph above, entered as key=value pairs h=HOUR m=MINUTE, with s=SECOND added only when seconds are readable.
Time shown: h=1 m=21
